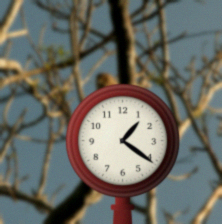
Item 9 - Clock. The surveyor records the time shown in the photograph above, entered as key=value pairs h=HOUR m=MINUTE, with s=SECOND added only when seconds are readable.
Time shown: h=1 m=21
